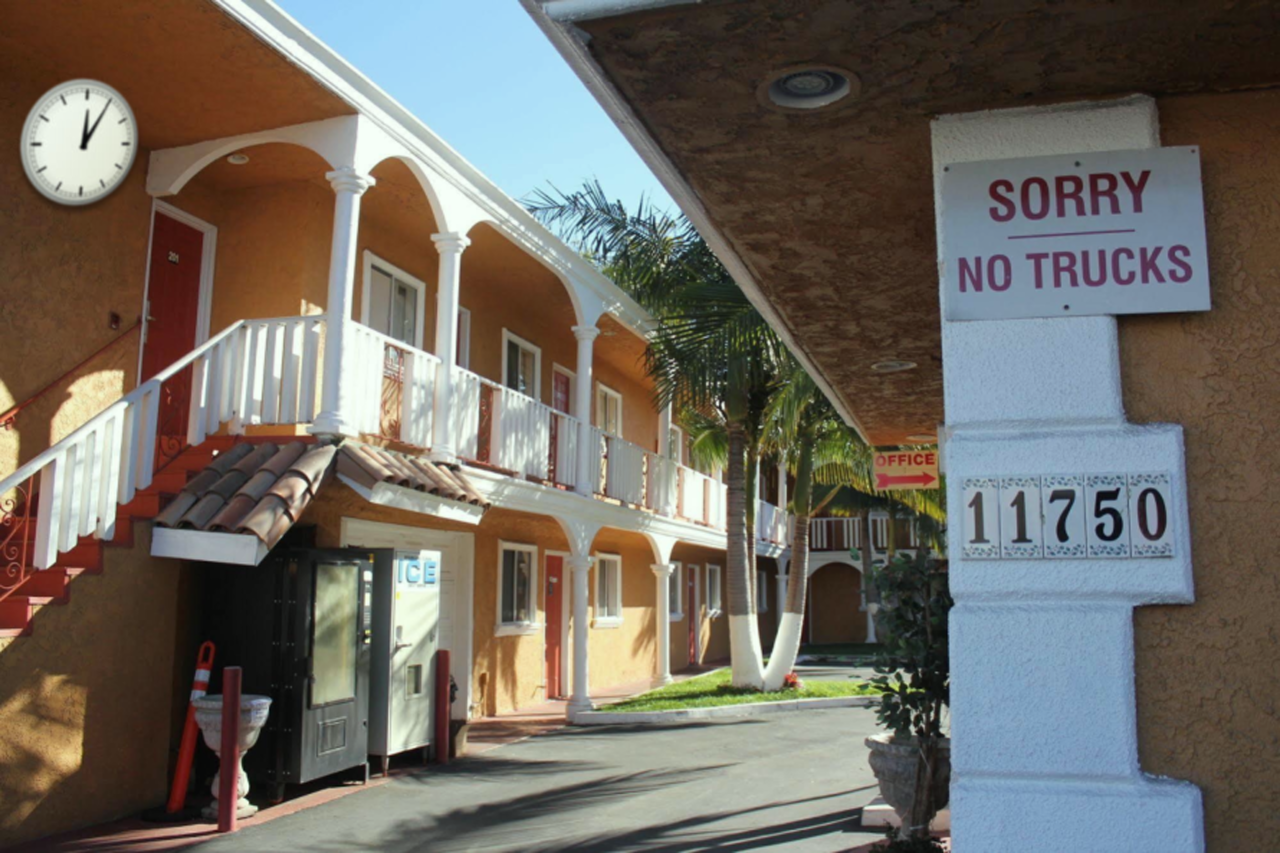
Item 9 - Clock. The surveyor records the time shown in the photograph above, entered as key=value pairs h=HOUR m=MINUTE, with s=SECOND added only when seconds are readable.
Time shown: h=12 m=5
